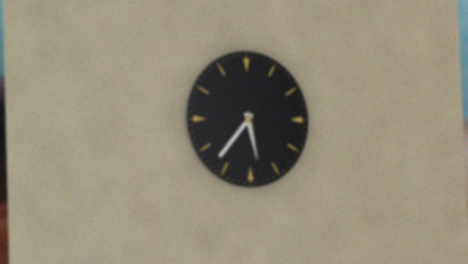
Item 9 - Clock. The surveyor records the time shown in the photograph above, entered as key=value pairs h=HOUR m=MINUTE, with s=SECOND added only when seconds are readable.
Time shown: h=5 m=37
